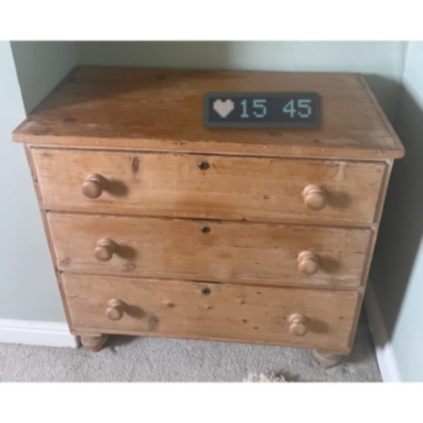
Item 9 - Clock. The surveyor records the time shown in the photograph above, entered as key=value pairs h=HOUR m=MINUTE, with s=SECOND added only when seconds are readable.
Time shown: h=15 m=45
